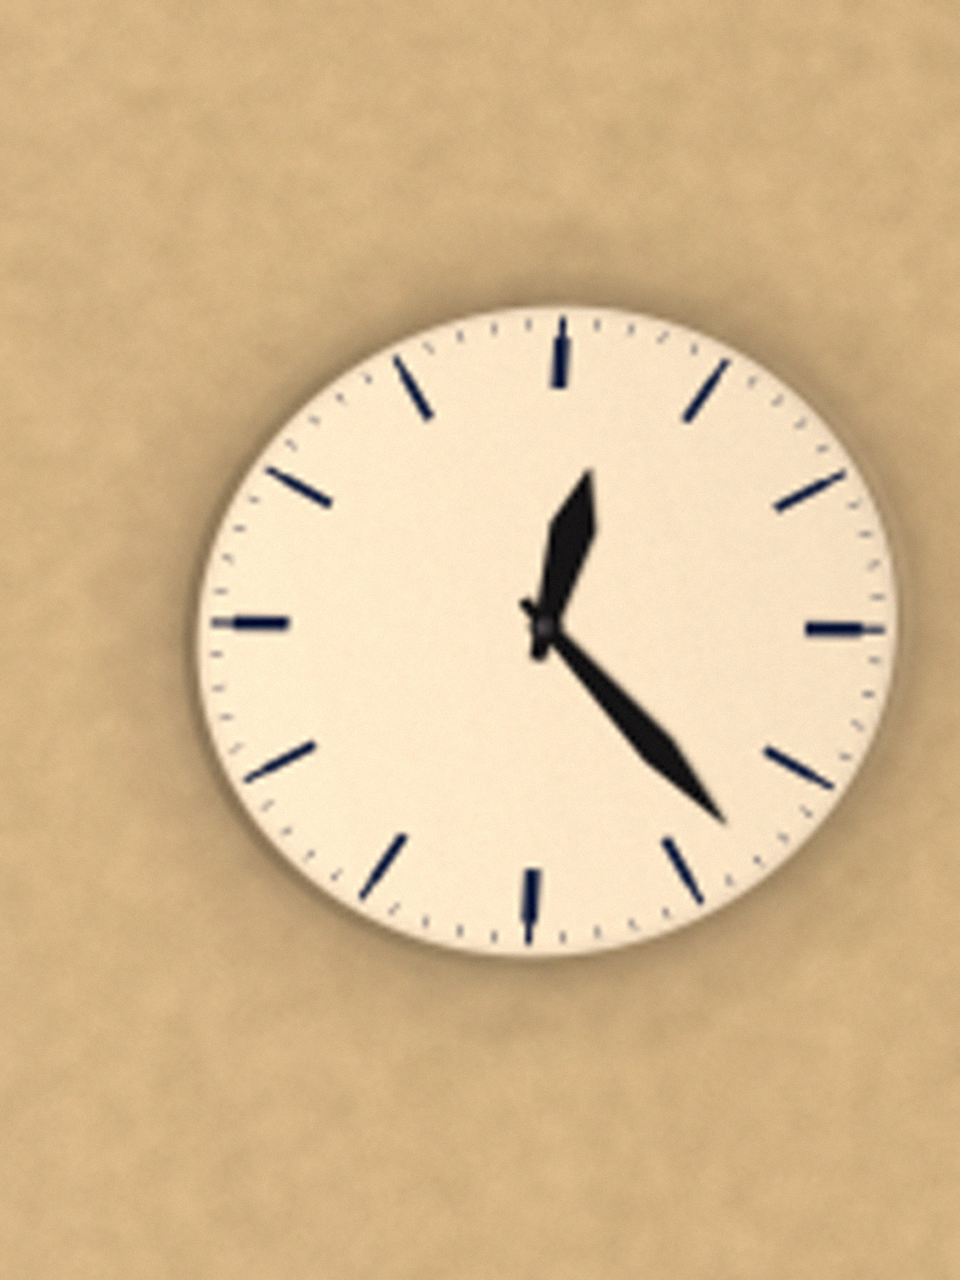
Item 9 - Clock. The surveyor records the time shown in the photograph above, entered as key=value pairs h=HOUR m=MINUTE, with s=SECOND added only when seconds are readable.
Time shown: h=12 m=23
